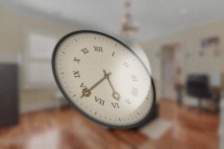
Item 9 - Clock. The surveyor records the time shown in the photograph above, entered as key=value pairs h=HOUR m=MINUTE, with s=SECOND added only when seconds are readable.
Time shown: h=5 m=39
